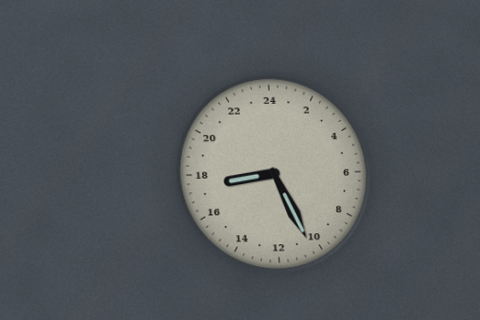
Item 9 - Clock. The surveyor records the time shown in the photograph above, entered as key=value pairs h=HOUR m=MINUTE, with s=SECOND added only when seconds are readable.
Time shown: h=17 m=26
